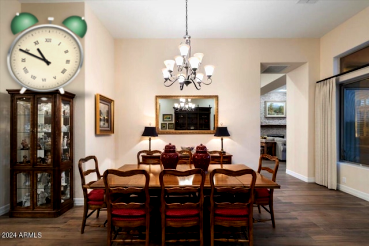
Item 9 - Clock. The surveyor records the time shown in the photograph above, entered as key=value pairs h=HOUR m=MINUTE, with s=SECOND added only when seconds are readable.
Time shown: h=10 m=49
